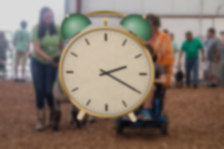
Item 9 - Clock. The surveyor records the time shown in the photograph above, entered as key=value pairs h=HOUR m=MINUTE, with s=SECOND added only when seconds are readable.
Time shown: h=2 m=20
